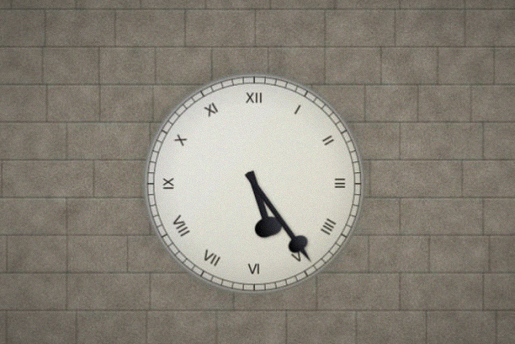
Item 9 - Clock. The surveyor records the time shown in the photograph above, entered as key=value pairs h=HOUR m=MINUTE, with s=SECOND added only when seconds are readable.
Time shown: h=5 m=24
